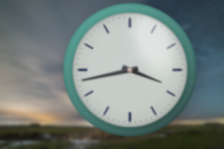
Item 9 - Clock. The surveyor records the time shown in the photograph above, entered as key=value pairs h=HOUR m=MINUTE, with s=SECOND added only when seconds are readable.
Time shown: h=3 m=43
